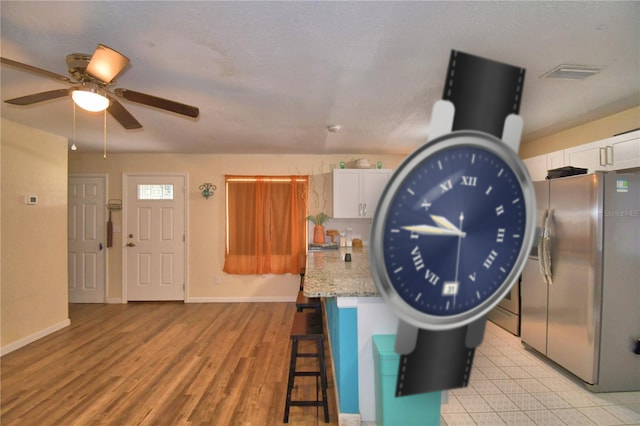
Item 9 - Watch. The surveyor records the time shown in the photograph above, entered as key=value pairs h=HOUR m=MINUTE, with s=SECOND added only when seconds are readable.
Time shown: h=9 m=45 s=29
